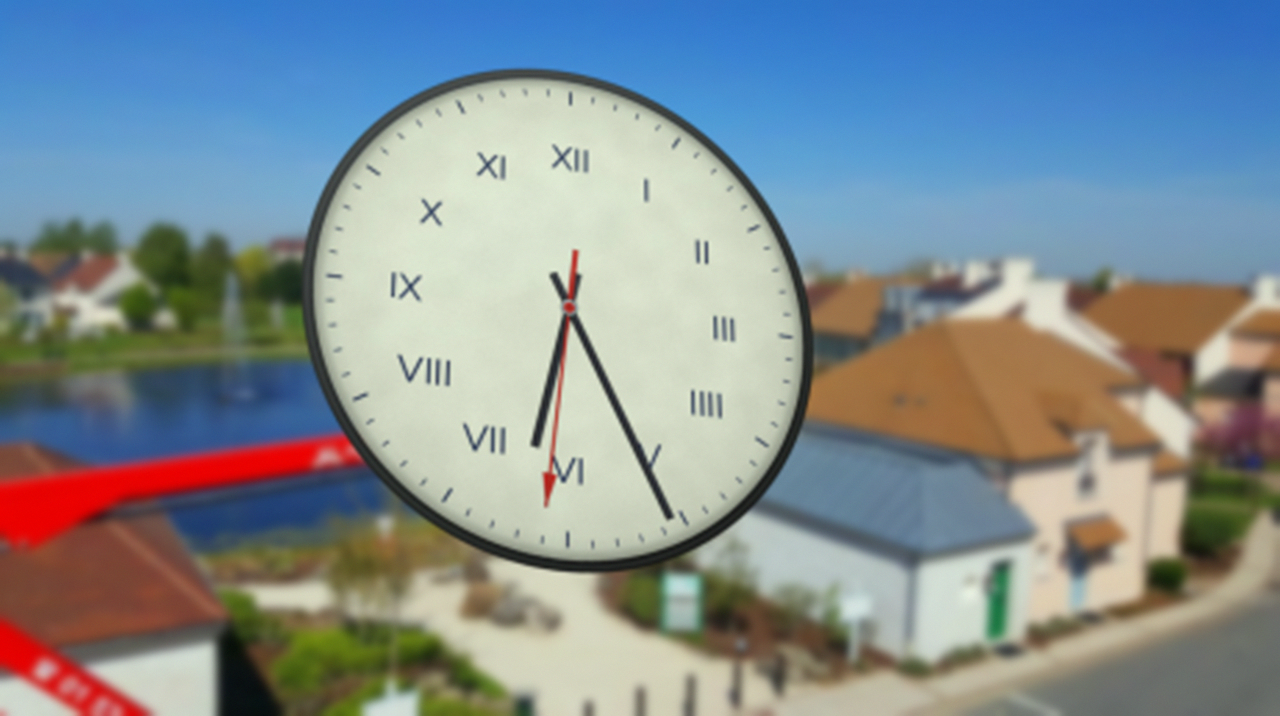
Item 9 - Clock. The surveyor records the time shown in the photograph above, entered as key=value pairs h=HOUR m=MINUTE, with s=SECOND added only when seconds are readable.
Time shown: h=6 m=25 s=31
